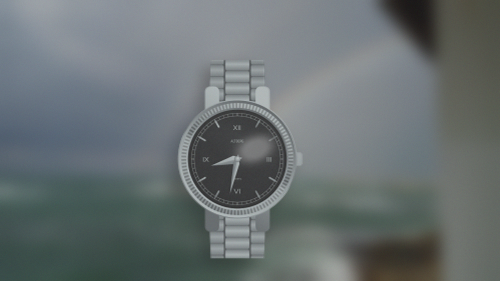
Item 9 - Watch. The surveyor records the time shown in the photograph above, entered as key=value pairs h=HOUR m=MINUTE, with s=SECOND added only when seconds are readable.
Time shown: h=8 m=32
